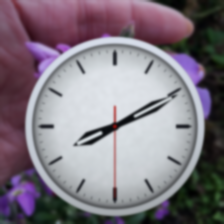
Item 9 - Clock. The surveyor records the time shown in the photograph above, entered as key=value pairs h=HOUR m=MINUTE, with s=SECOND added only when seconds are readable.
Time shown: h=8 m=10 s=30
